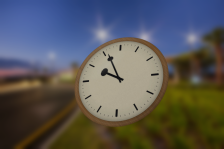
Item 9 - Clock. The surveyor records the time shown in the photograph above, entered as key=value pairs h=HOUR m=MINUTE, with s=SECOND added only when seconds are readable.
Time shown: h=9 m=56
